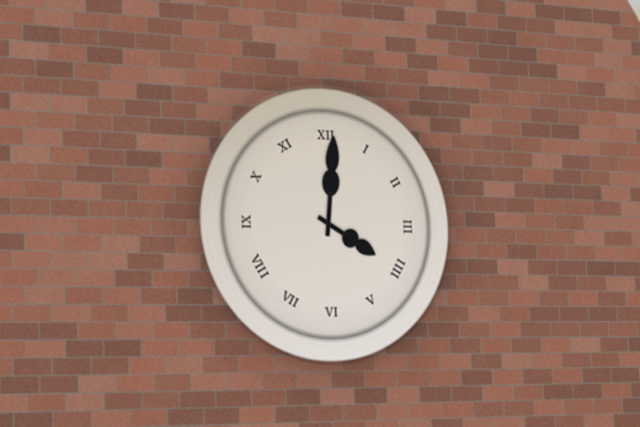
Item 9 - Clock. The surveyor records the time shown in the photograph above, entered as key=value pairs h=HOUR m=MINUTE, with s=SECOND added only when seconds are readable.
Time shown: h=4 m=1
